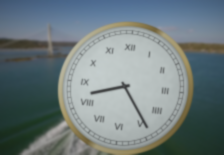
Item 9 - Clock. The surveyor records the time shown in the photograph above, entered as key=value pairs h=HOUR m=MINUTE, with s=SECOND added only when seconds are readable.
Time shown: h=8 m=24
